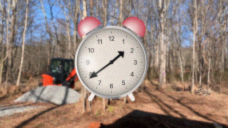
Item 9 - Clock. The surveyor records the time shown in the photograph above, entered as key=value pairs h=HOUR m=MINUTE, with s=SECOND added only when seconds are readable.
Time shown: h=1 m=39
